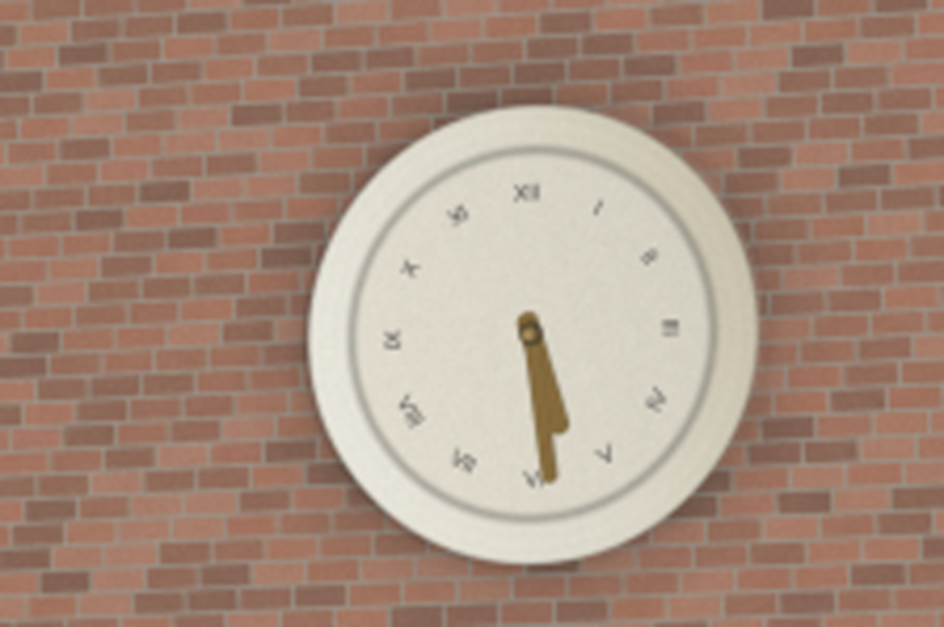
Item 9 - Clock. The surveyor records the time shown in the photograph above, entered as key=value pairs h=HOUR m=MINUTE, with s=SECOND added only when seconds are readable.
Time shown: h=5 m=29
